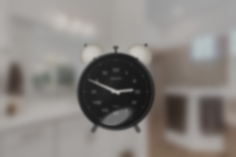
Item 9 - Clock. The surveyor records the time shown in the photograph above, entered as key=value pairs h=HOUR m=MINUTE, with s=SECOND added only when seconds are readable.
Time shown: h=2 m=49
